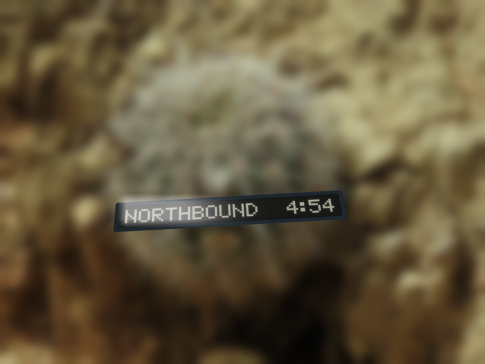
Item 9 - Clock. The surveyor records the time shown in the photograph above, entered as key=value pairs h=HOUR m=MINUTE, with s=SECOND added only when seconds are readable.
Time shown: h=4 m=54
